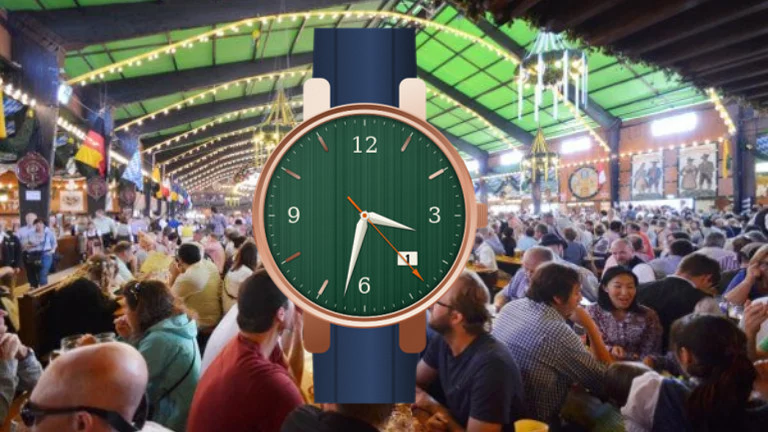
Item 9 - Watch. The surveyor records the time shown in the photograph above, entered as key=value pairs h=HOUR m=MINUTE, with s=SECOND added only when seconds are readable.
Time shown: h=3 m=32 s=23
